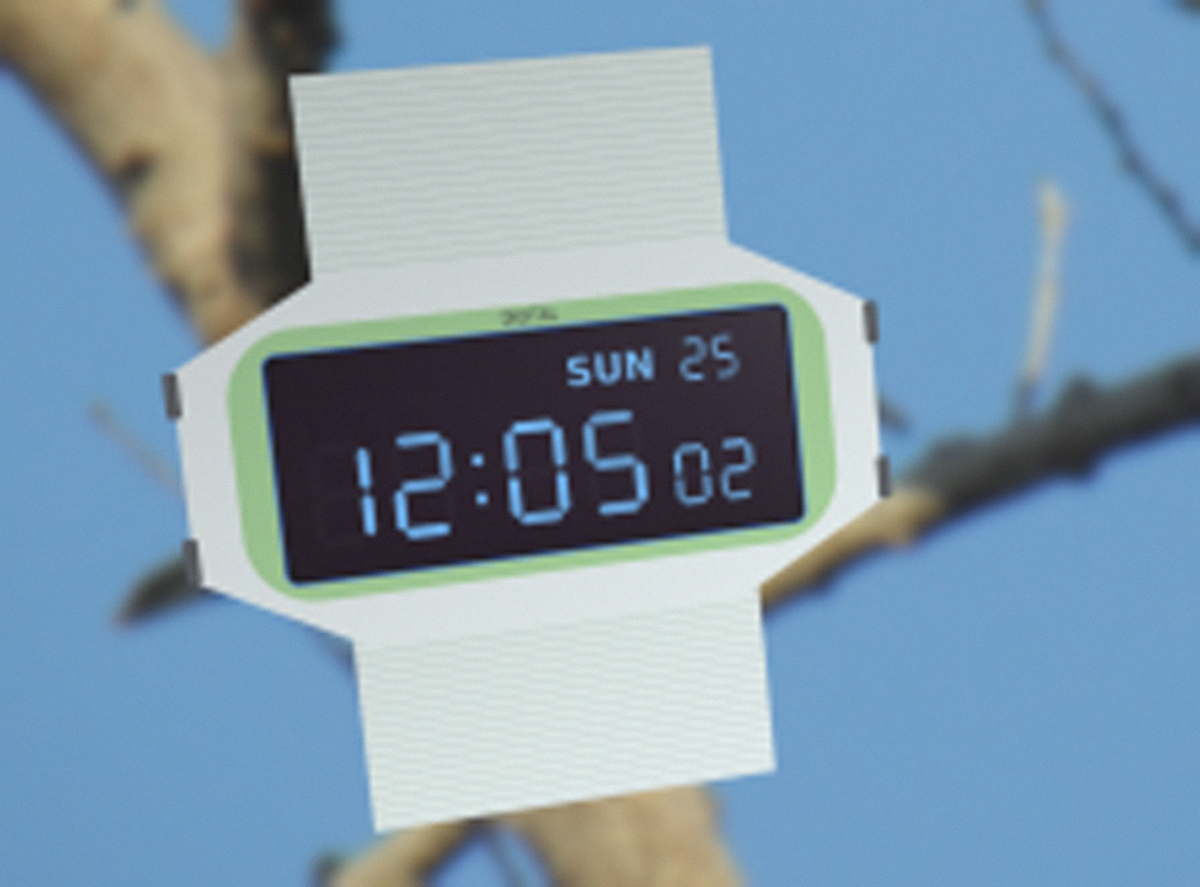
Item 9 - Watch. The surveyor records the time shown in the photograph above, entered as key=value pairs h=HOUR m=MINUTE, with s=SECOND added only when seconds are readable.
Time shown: h=12 m=5 s=2
